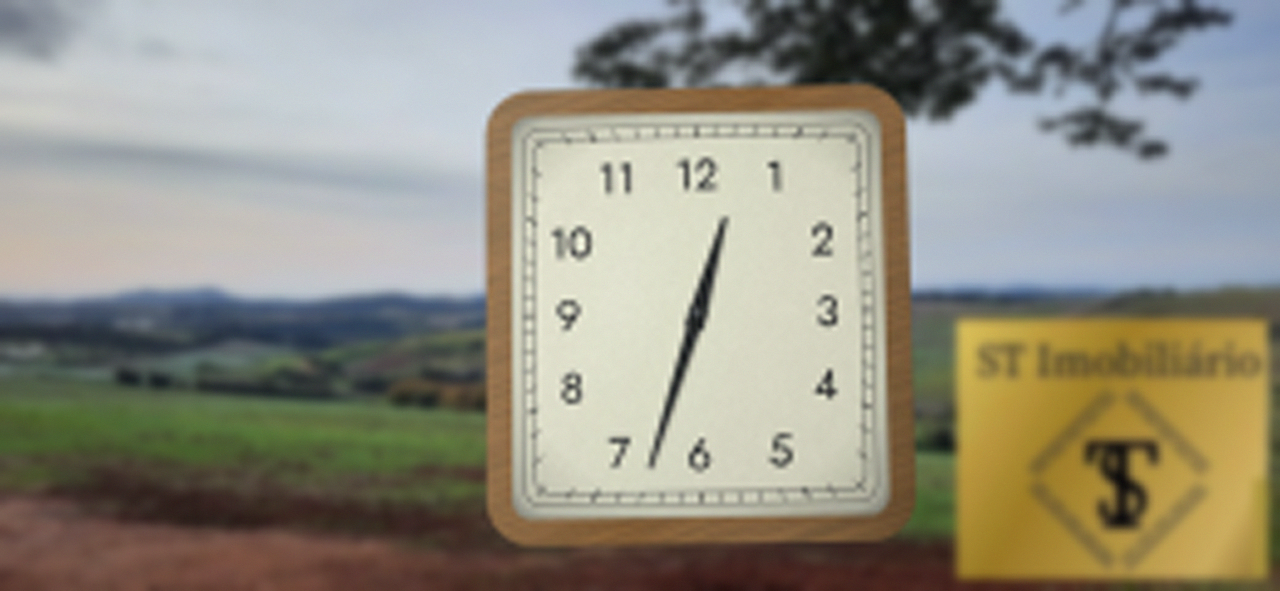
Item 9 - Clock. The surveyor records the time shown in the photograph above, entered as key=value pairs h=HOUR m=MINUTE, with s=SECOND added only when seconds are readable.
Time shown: h=12 m=33
